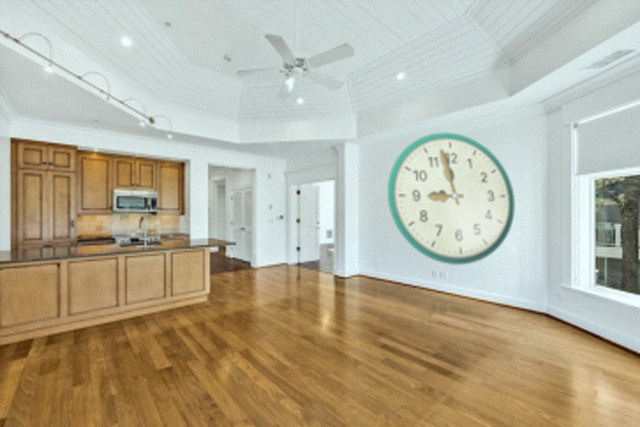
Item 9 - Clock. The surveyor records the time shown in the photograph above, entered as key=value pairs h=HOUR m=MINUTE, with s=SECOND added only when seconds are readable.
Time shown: h=8 m=58
